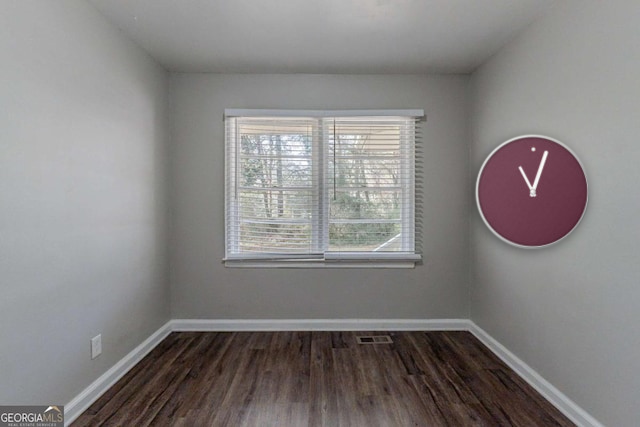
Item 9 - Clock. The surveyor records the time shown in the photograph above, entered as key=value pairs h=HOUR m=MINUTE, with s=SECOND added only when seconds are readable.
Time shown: h=11 m=3
